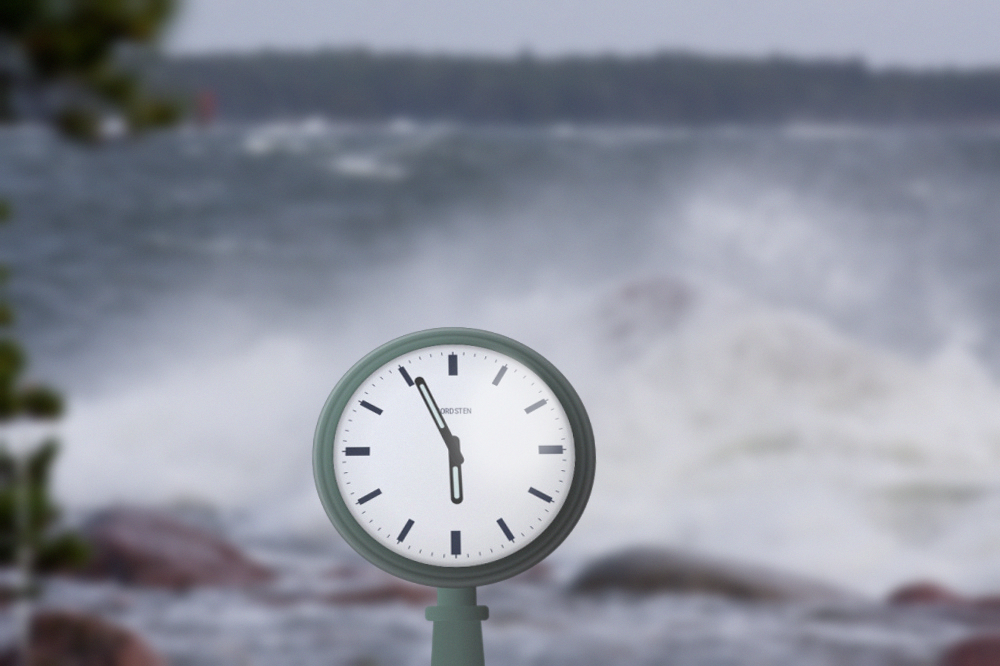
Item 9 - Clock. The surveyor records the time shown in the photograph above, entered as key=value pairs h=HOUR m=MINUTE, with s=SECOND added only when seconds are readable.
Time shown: h=5 m=56
